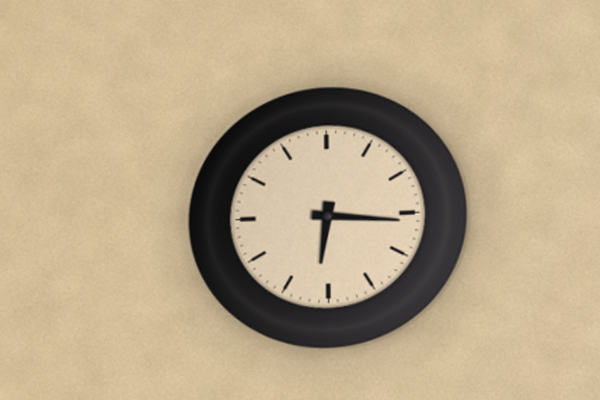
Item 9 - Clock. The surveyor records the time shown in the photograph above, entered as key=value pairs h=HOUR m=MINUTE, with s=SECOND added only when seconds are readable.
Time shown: h=6 m=16
